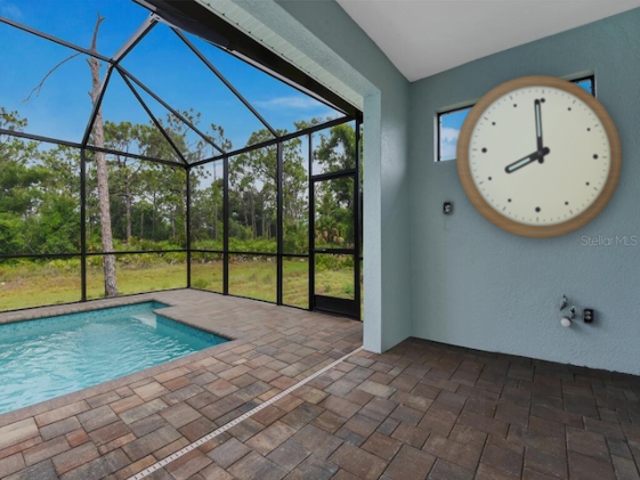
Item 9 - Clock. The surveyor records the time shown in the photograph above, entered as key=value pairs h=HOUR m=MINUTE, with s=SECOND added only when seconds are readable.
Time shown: h=7 m=59
